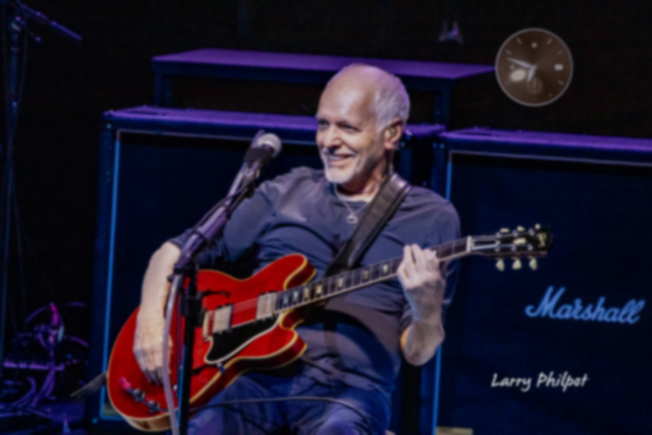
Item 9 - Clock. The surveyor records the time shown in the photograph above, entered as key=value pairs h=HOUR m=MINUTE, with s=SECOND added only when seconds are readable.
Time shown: h=6 m=48
